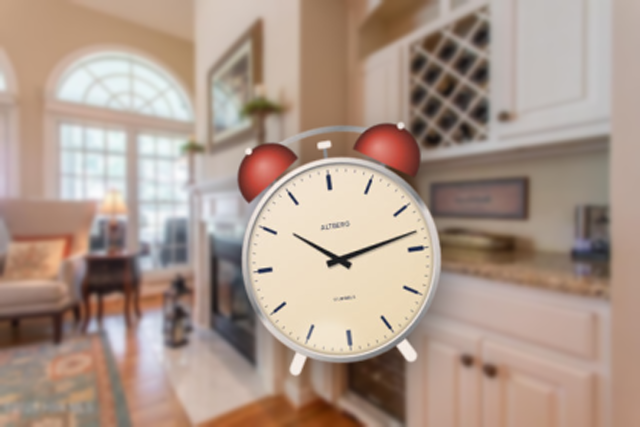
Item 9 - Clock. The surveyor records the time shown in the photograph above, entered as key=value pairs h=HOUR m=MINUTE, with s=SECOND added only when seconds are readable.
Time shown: h=10 m=13
